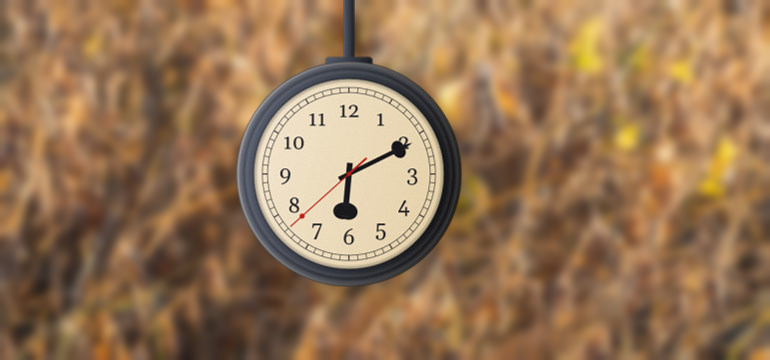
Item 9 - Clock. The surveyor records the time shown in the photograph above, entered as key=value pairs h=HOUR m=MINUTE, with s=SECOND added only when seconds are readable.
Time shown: h=6 m=10 s=38
